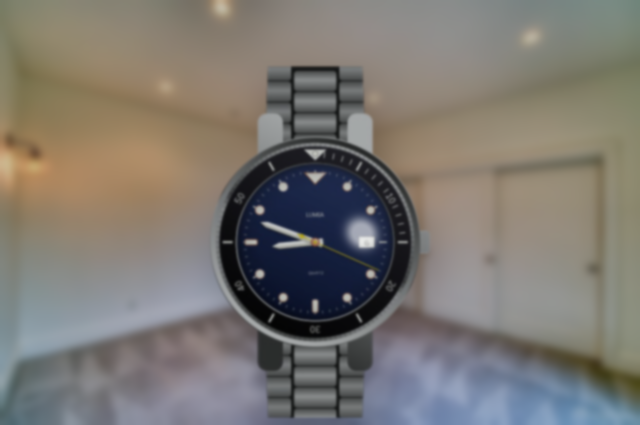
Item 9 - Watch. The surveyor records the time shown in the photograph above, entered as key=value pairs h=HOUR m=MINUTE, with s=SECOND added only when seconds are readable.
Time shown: h=8 m=48 s=19
